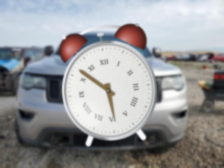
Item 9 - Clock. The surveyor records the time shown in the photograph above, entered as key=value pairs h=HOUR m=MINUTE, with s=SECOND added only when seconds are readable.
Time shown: h=5 m=52
